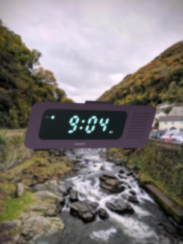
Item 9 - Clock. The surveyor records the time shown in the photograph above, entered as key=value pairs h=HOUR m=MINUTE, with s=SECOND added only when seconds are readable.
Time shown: h=9 m=4
